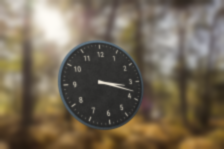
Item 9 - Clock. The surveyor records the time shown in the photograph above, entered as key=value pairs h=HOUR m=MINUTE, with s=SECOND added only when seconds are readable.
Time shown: h=3 m=18
